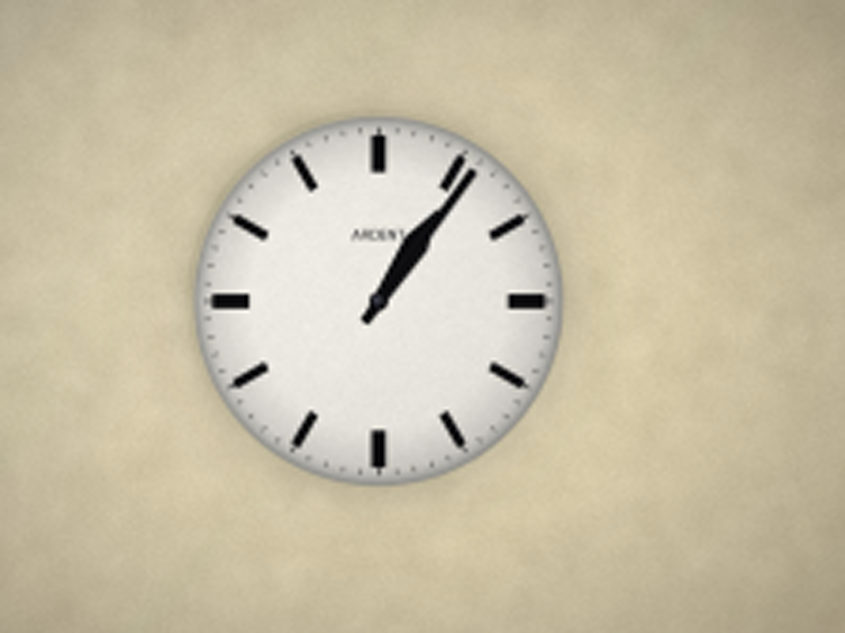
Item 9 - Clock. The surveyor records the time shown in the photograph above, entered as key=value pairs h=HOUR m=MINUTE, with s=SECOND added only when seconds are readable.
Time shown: h=1 m=6
